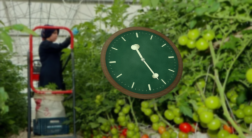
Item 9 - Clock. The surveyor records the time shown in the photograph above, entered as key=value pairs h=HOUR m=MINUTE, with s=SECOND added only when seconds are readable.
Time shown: h=11 m=26
